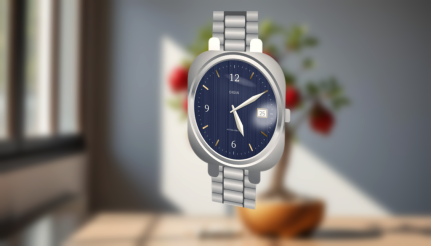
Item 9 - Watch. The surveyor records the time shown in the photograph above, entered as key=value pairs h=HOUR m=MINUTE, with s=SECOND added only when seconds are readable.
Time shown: h=5 m=10
